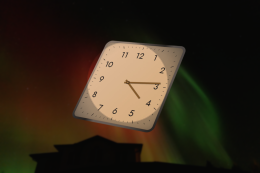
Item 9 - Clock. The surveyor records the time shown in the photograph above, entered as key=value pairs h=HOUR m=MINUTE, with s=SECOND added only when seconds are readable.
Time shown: h=4 m=14
